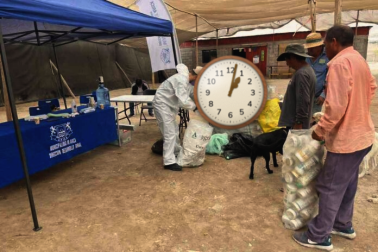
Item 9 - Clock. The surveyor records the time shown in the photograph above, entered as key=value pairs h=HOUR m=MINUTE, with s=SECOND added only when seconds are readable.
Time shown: h=1 m=2
